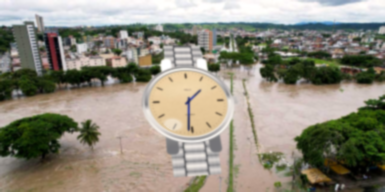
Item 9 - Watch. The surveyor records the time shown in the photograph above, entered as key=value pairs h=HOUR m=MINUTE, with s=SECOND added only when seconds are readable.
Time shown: h=1 m=31
